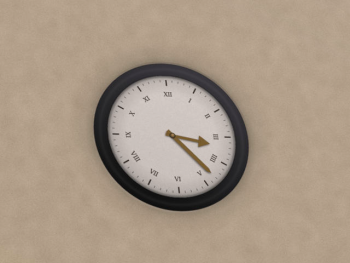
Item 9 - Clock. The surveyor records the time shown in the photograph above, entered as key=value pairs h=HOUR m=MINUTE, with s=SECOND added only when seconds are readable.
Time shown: h=3 m=23
